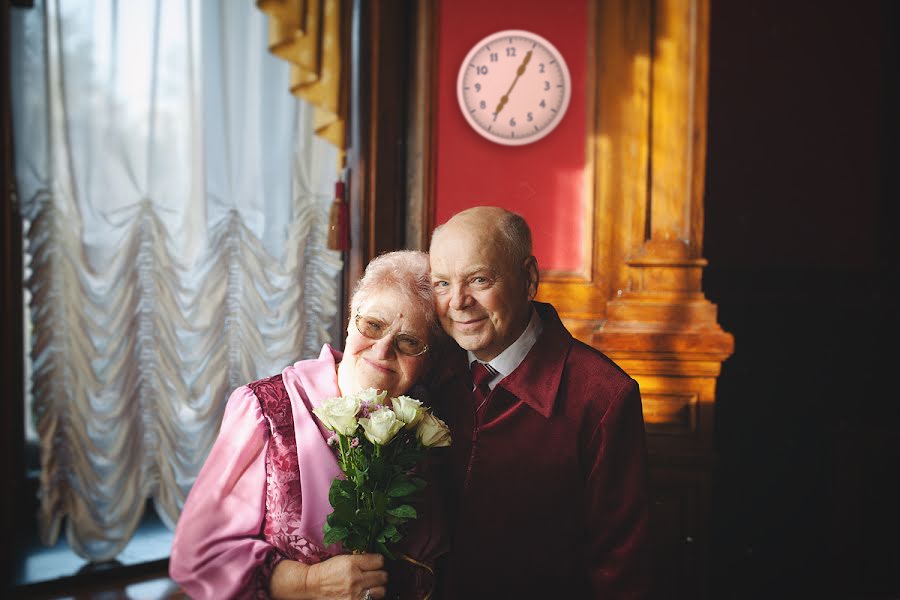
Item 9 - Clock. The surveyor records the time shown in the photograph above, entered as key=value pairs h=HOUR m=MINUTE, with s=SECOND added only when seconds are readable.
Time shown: h=7 m=5
